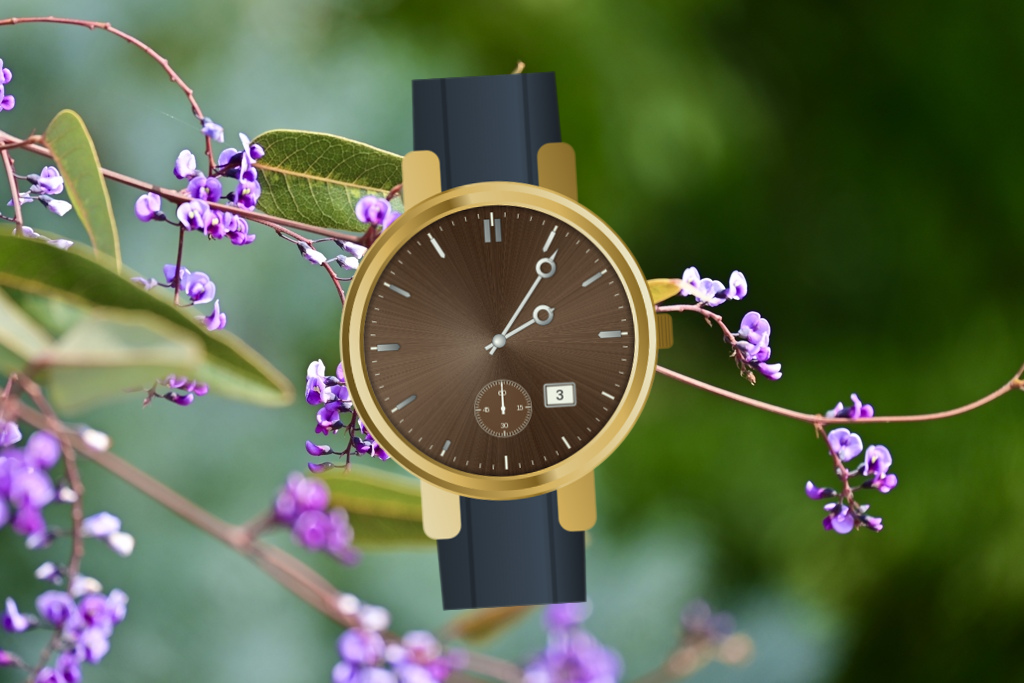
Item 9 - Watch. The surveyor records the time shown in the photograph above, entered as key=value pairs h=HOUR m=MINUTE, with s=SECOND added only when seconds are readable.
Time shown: h=2 m=6
